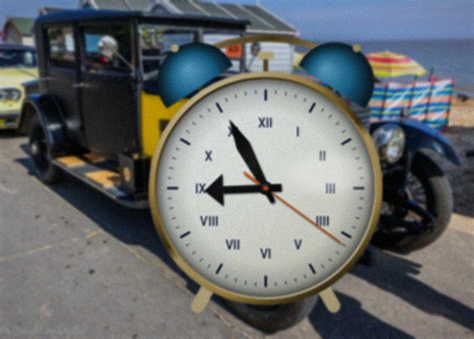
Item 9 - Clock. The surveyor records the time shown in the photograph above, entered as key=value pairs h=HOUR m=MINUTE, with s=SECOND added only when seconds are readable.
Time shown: h=8 m=55 s=21
